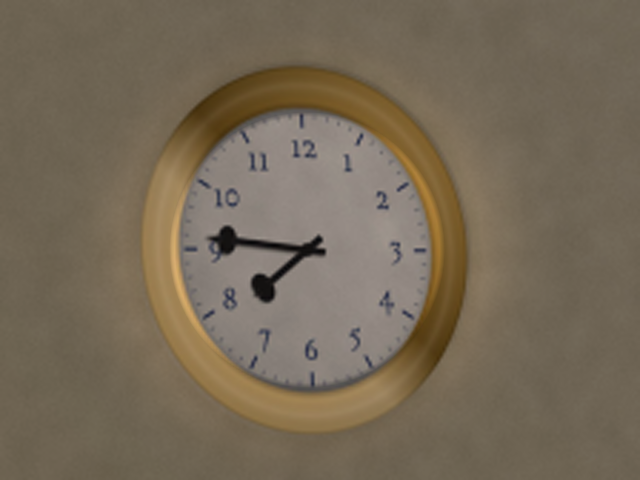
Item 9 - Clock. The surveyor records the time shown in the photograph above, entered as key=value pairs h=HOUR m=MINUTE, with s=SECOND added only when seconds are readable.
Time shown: h=7 m=46
